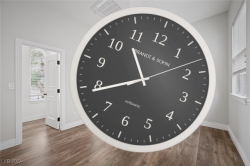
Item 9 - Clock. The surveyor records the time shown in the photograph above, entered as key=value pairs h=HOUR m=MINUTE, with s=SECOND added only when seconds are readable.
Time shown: h=10 m=39 s=8
